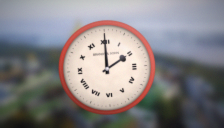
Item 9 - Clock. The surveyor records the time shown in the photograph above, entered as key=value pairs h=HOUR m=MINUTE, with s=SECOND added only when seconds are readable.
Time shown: h=2 m=0
